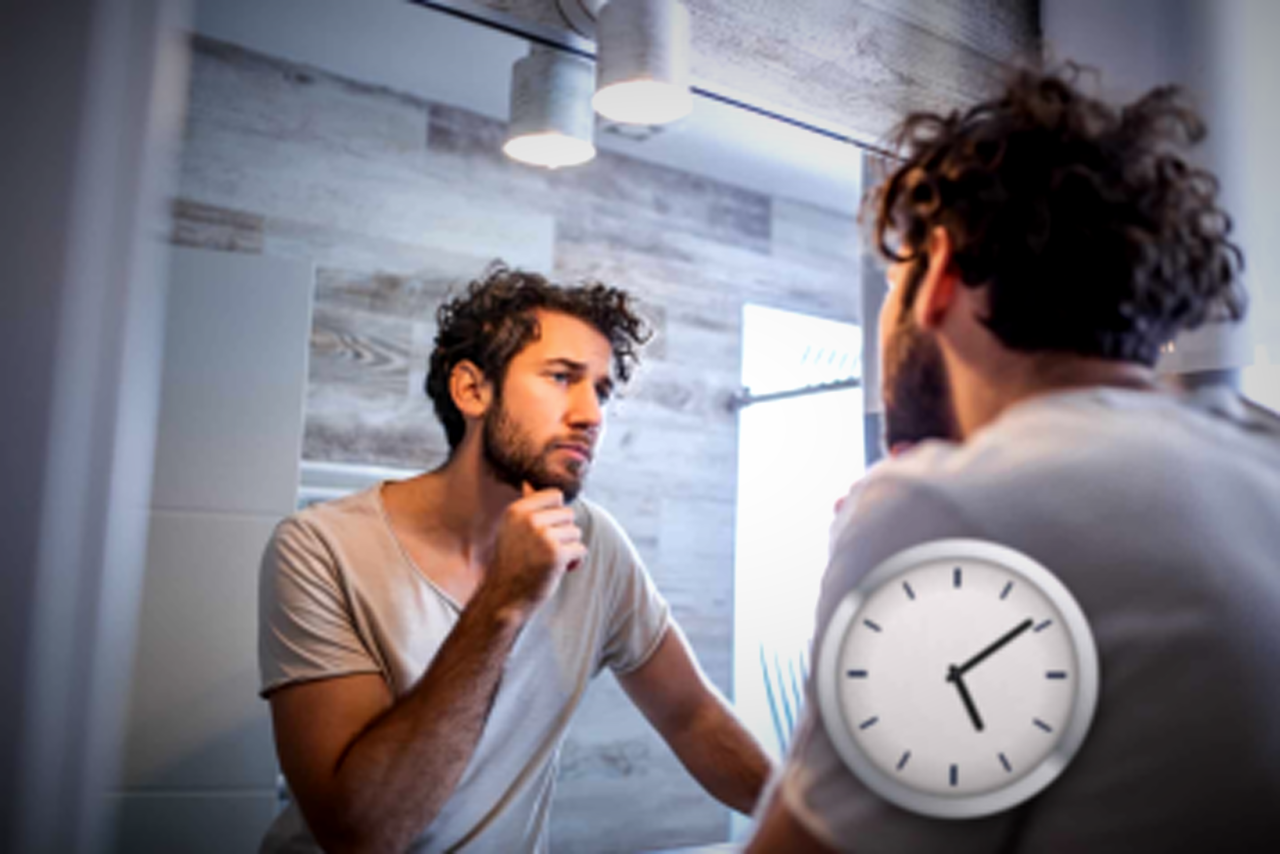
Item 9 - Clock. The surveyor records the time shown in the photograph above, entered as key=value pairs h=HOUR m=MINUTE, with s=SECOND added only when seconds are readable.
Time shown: h=5 m=9
